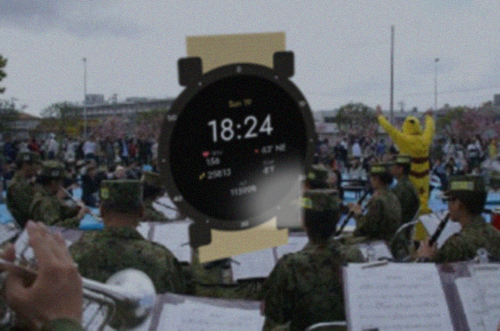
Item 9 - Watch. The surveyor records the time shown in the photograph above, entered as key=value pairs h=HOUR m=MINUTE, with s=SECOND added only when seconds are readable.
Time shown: h=18 m=24
